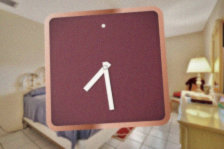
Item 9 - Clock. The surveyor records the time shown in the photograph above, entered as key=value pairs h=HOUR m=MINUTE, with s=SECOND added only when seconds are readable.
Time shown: h=7 m=29
